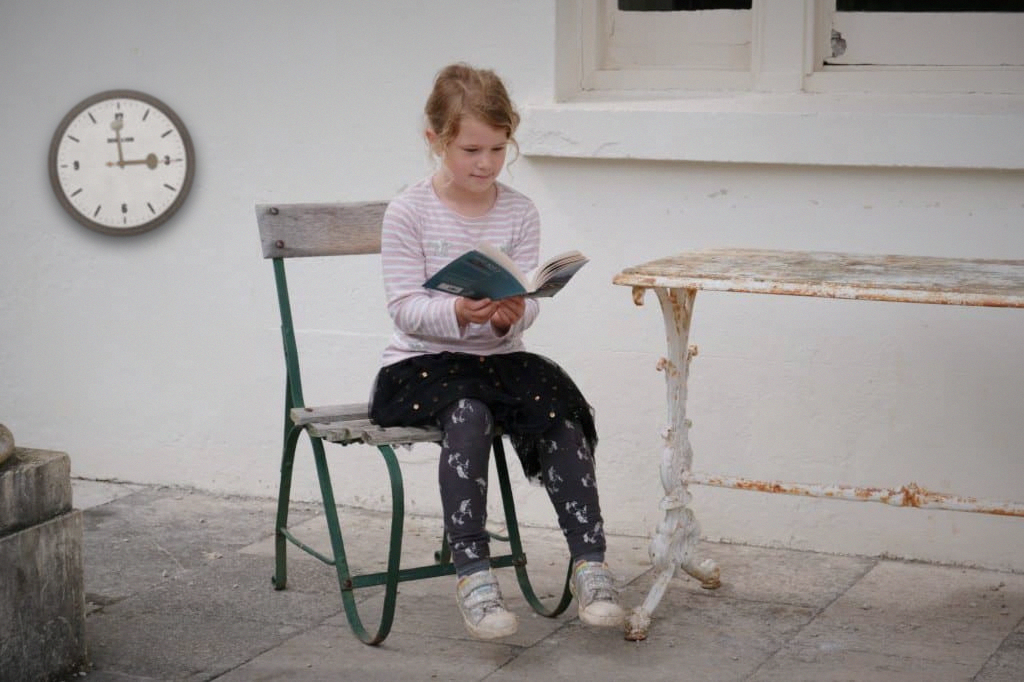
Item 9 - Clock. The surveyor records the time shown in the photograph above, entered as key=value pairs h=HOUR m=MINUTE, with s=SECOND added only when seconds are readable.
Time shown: h=2 m=59 s=15
